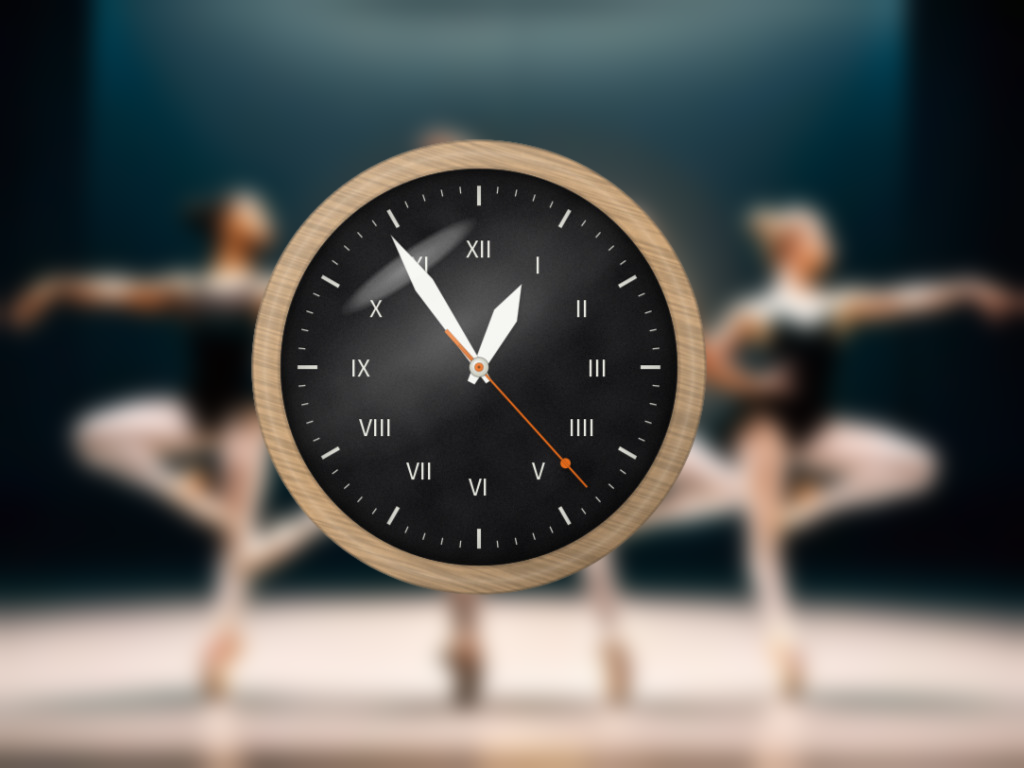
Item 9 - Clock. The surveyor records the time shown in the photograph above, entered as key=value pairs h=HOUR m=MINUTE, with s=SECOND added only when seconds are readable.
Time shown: h=12 m=54 s=23
